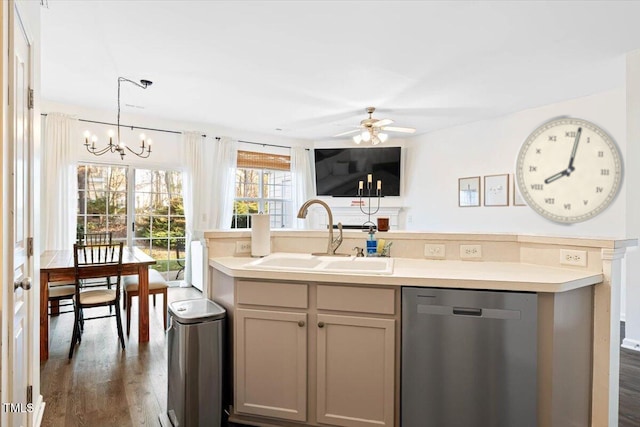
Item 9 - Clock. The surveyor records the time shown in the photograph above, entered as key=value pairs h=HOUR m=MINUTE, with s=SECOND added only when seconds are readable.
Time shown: h=8 m=2
